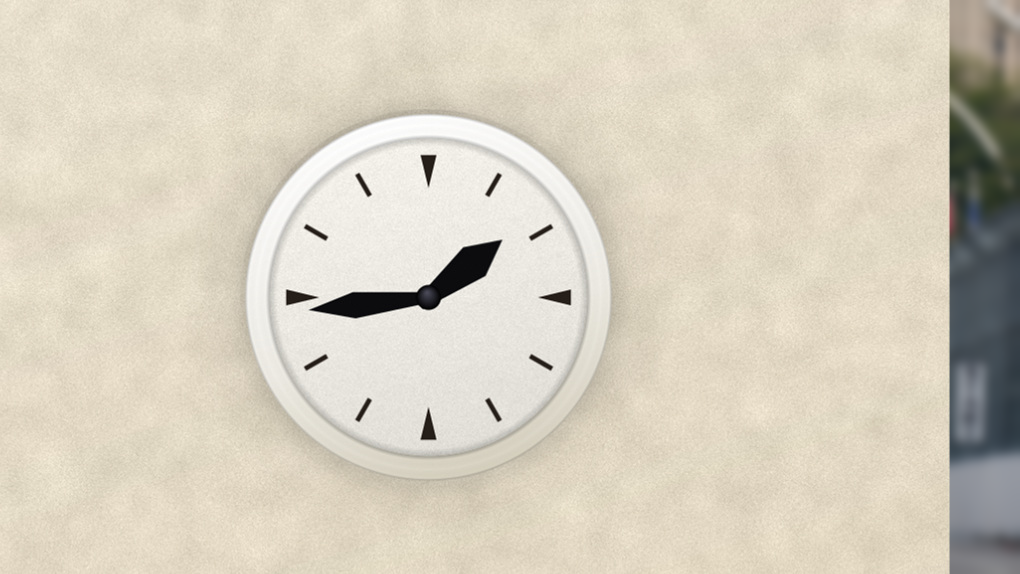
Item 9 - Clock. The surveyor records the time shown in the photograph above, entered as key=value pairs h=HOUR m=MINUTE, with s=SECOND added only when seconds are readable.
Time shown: h=1 m=44
